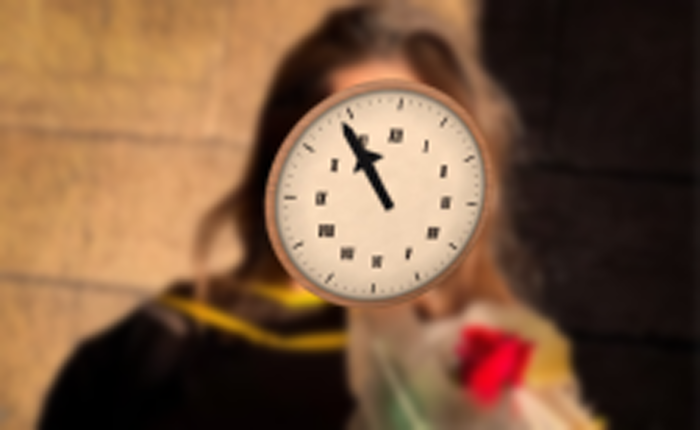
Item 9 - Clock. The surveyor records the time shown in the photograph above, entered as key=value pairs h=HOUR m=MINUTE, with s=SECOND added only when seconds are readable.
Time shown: h=10 m=54
